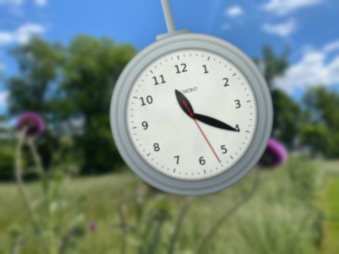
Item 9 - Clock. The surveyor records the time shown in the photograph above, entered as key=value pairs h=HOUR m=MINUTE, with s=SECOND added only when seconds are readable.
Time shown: h=11 m=20 s=27
